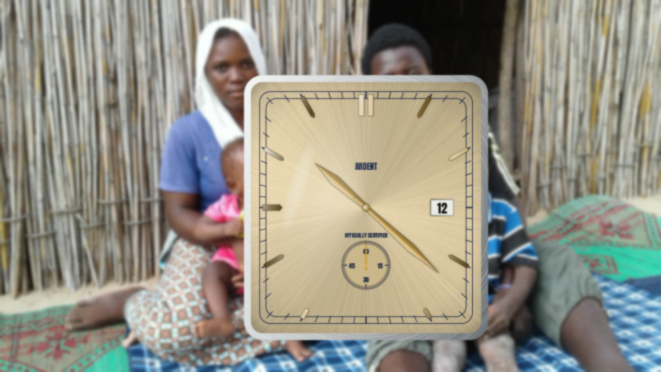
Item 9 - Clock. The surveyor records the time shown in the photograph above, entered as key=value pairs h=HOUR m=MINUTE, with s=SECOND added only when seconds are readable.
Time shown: h=10 m=22
